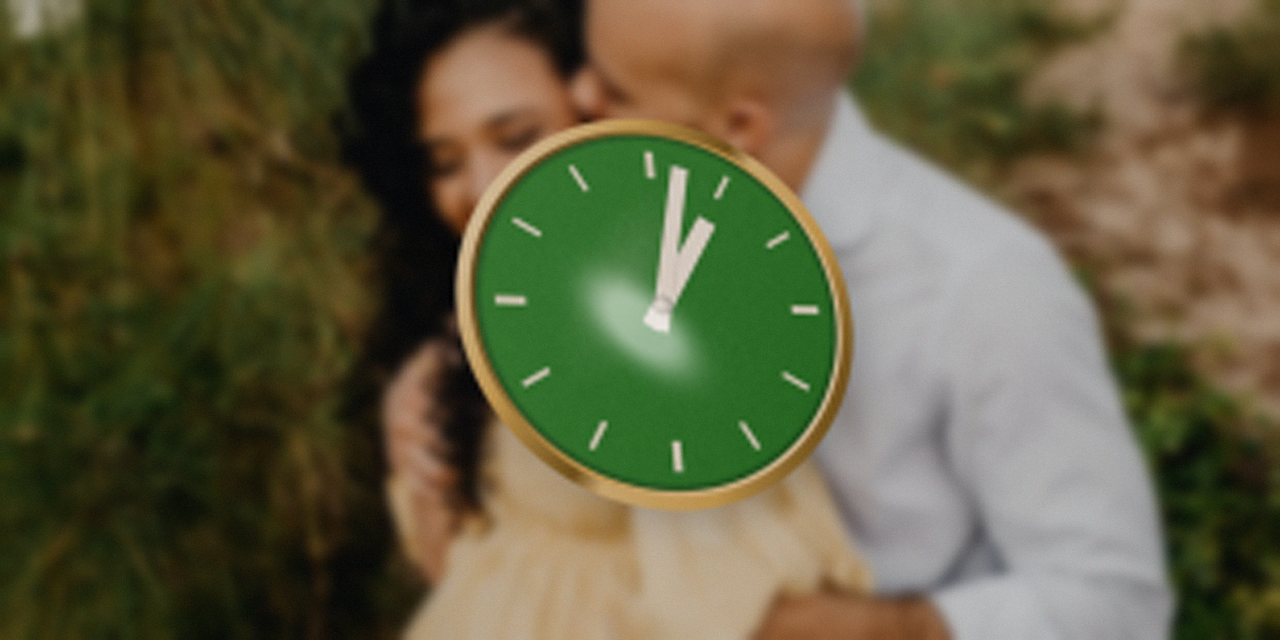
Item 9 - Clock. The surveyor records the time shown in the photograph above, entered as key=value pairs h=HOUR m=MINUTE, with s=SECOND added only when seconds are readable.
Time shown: h=1 m=2
